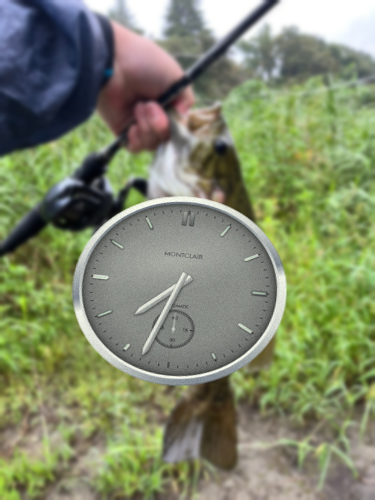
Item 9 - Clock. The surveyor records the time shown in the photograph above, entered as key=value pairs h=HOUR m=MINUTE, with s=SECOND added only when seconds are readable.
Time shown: h=7 m=33
